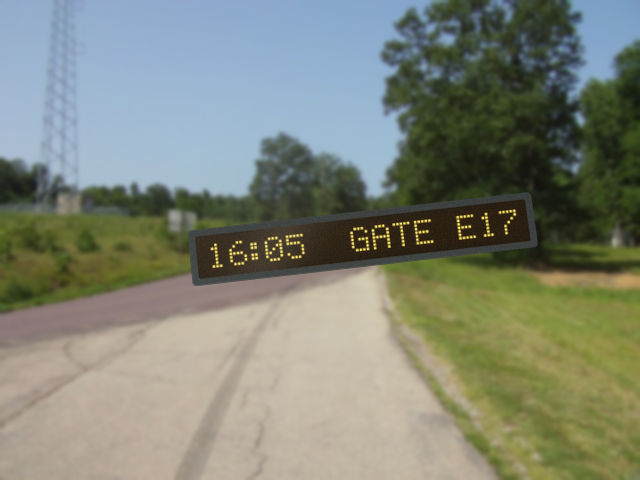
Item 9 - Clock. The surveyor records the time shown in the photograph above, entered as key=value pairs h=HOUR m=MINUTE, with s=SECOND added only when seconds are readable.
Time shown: h=16 m=5
